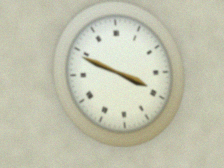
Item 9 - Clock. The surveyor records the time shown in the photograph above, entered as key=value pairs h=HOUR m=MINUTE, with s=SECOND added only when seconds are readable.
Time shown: h=3 m=49
